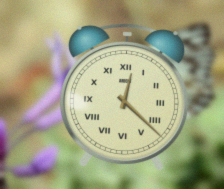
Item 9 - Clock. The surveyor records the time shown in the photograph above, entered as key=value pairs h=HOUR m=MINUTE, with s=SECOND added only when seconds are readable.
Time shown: h=12 m=22
